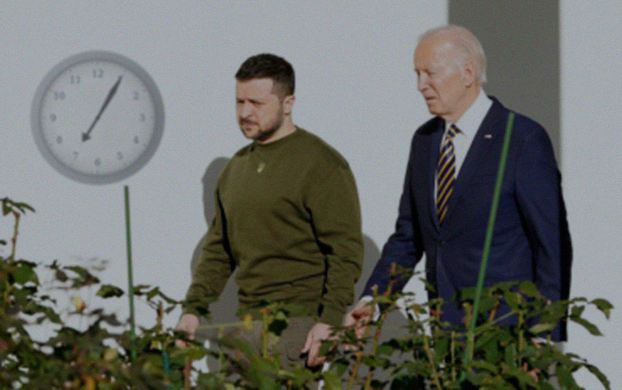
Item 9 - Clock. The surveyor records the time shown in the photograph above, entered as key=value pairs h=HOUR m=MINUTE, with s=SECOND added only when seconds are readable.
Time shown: h=7 m=5
